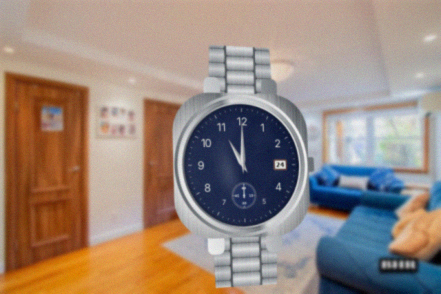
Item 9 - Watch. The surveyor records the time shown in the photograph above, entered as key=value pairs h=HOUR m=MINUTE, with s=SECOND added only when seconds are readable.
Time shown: h=11 m=0
